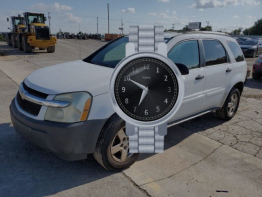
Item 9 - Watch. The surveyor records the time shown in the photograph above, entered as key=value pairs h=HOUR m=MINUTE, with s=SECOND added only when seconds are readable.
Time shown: h=6 m=50
